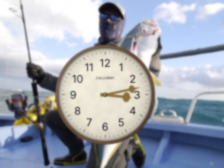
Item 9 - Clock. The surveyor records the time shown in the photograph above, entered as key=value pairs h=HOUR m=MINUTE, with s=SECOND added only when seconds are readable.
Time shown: h=3 m=13
